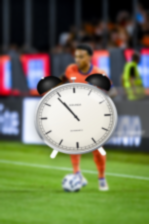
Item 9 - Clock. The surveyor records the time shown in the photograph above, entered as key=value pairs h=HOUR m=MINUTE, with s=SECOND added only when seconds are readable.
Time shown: h=10 m=54
